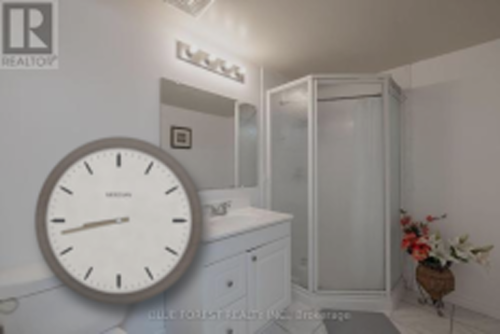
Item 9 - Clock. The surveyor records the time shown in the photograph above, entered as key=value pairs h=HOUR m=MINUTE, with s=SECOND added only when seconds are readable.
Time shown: h=8 m=43
